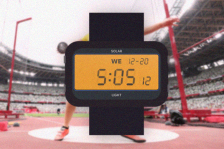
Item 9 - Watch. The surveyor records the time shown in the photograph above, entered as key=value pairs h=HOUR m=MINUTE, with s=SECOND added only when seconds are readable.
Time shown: h=5 m=5 s=12
